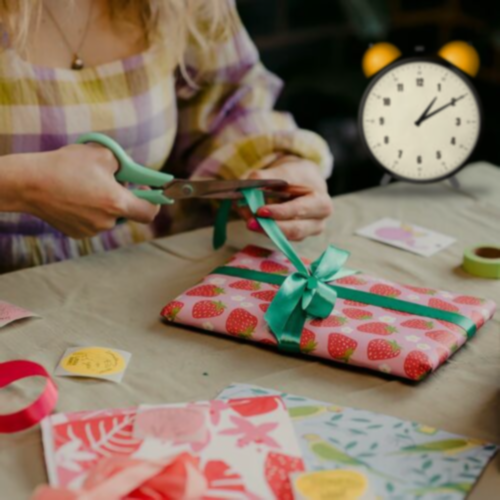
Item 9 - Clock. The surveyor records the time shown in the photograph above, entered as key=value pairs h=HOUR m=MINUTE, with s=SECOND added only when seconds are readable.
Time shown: h=1 m=10
